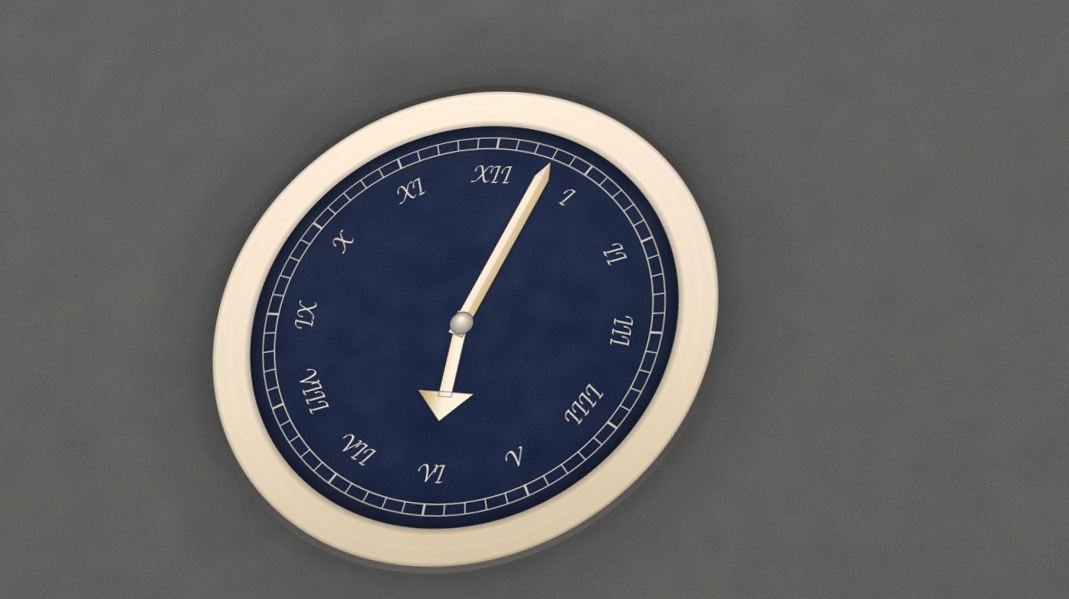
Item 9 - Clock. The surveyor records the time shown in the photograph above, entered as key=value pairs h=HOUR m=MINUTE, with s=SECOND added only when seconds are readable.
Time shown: h=6 m=3
